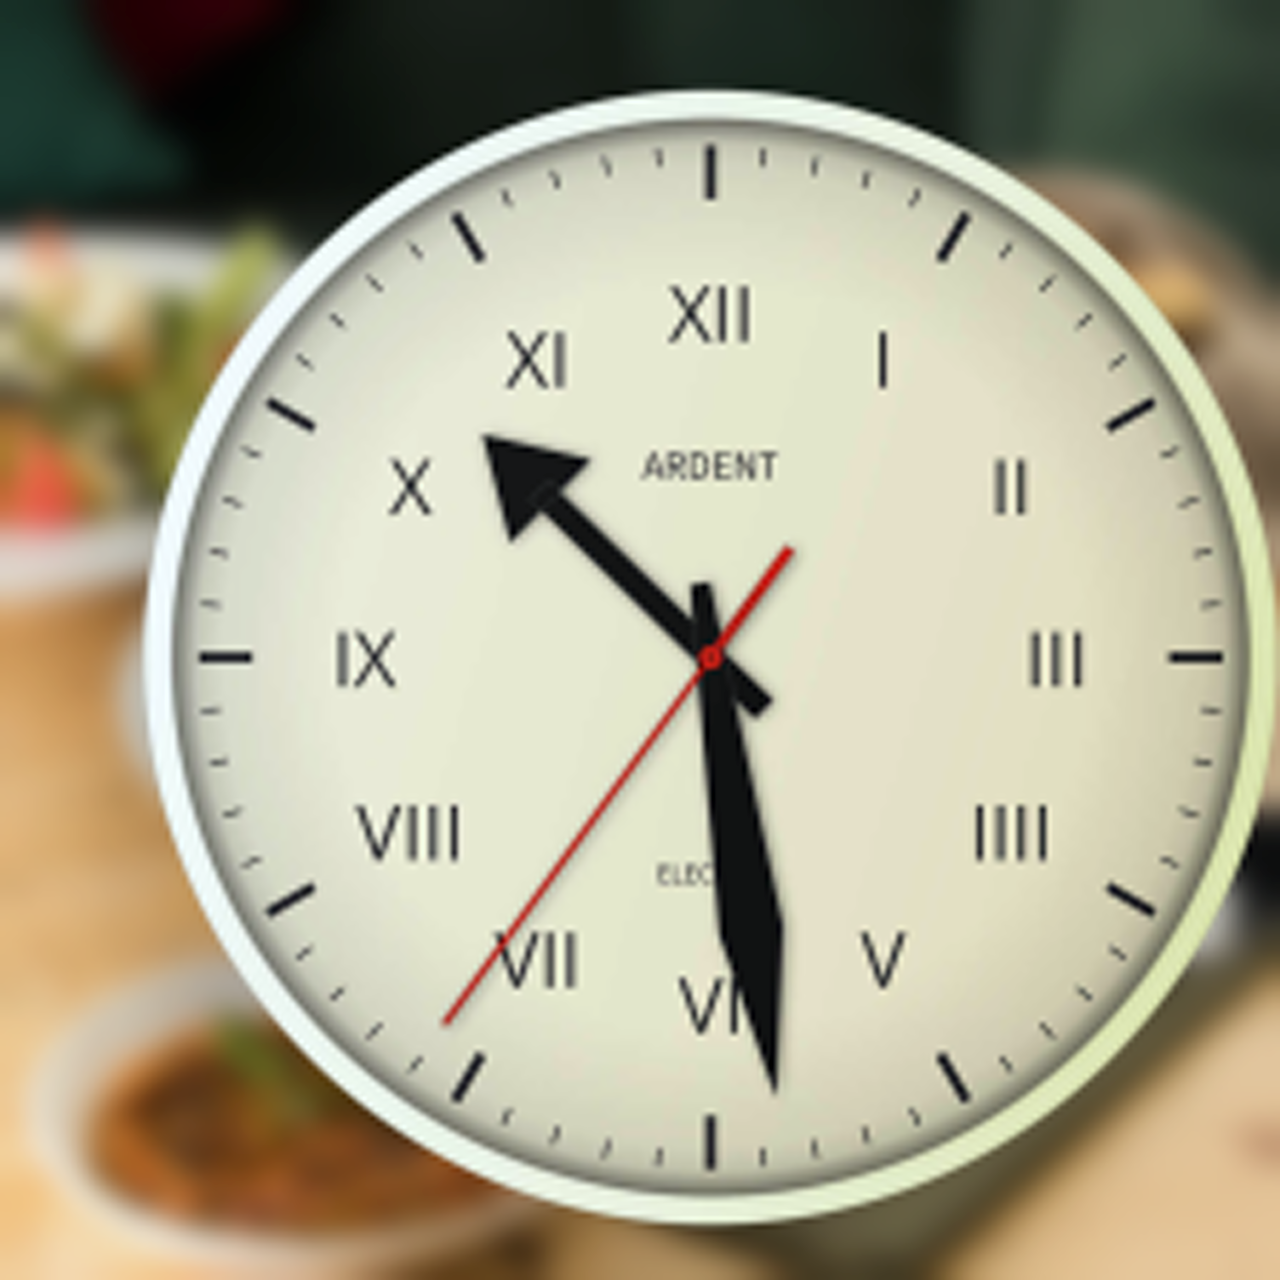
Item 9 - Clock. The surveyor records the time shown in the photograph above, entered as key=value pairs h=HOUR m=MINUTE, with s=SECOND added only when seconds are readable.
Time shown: h=10 m=28 s=36
